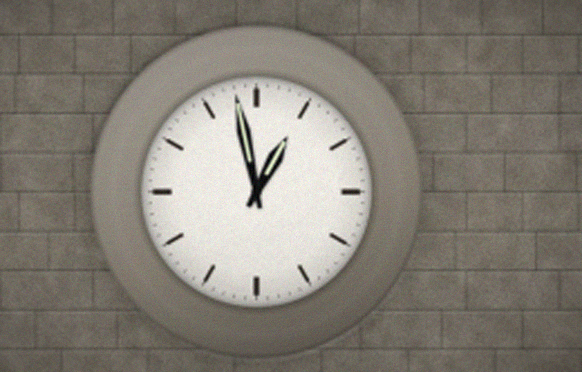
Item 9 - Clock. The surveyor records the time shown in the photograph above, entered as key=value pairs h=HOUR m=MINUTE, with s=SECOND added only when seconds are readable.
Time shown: h=12 m=58
